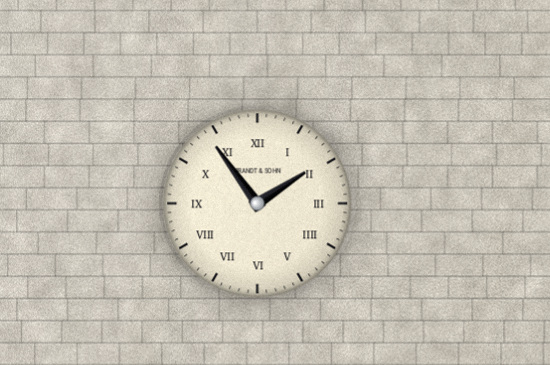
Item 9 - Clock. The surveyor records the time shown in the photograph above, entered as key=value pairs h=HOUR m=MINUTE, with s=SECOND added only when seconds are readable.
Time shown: h=1 m=54
